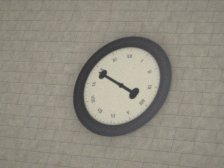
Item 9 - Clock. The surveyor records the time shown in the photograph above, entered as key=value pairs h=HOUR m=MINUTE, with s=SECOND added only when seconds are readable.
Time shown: h=3 m=49
